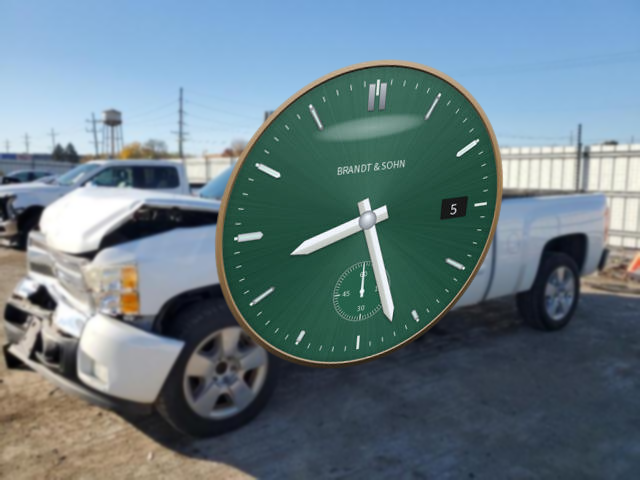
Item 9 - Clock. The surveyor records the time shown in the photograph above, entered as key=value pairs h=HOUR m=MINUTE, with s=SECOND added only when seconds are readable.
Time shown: h=8 m=27
